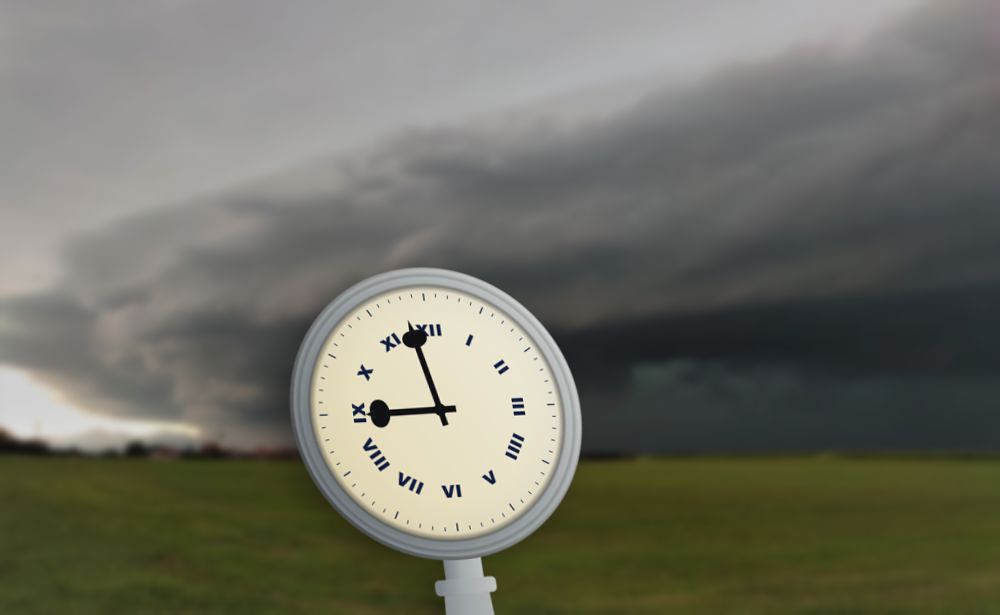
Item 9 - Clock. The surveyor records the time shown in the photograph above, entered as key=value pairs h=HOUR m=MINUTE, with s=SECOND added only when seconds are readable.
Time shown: h=8 m=58
